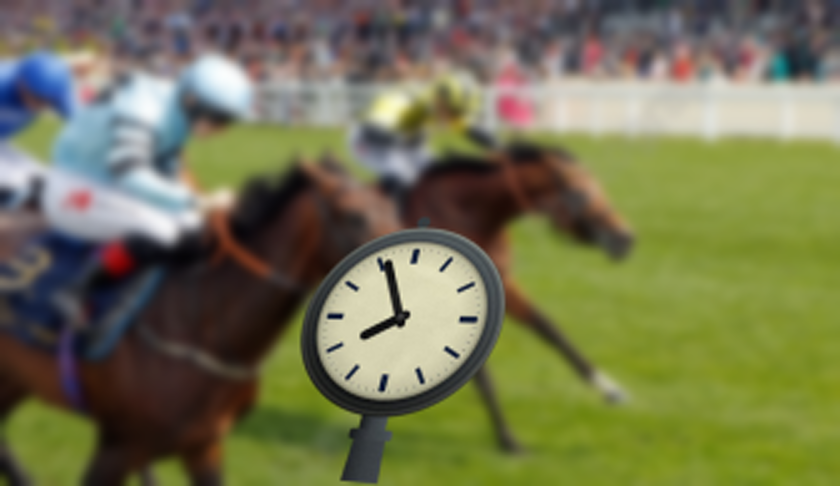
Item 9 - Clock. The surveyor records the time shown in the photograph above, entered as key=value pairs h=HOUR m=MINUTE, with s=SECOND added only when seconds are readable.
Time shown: h=7 m=56
